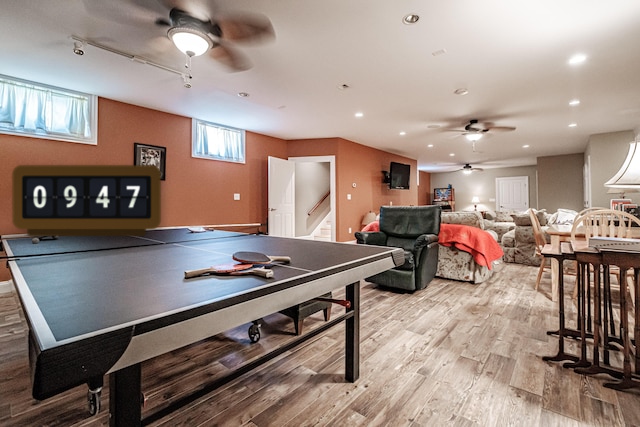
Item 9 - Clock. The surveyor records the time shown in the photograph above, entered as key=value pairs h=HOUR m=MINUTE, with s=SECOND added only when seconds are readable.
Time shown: h=9 m=47
